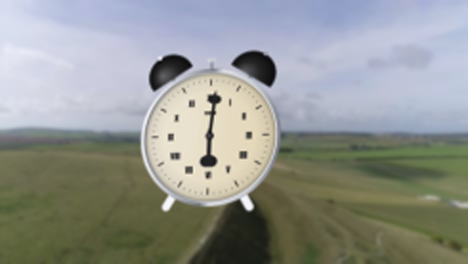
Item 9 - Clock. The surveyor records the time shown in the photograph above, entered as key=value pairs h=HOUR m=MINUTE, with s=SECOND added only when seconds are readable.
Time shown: h=6 m=1
